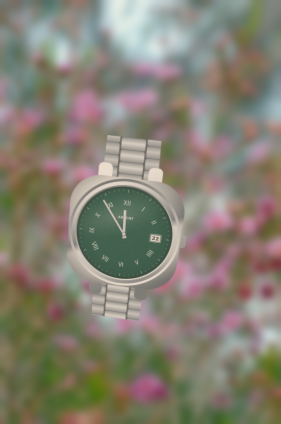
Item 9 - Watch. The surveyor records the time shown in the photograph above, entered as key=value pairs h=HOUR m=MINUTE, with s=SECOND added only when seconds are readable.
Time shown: h=11 m=54
